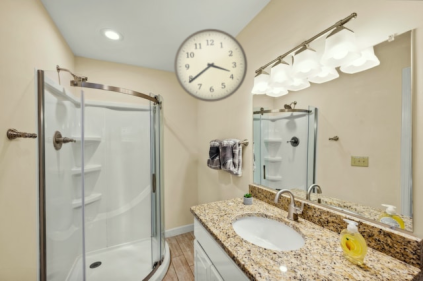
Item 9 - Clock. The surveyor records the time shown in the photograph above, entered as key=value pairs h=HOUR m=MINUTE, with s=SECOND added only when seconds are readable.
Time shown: h=3 m=39
